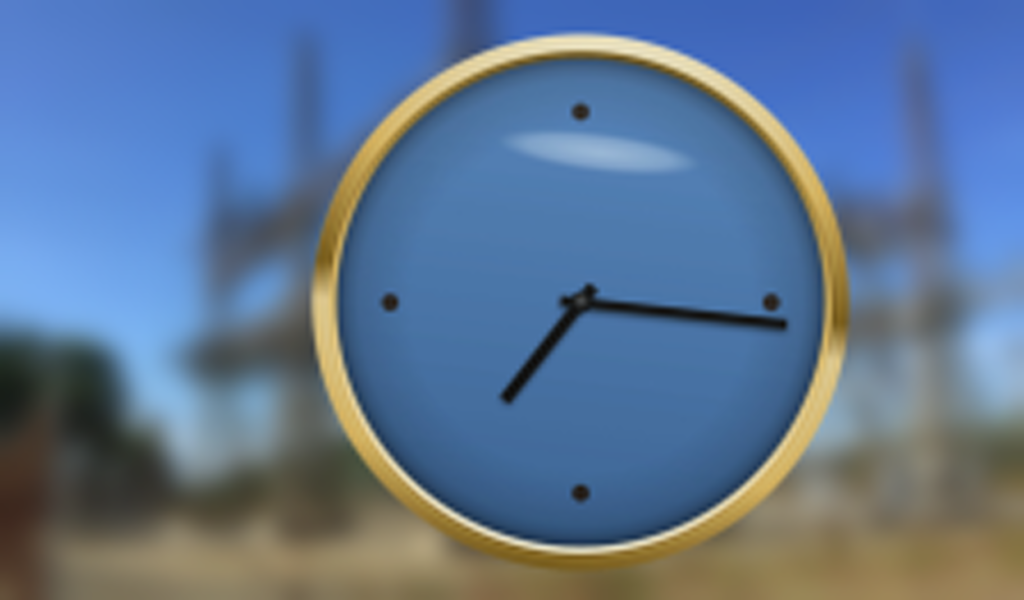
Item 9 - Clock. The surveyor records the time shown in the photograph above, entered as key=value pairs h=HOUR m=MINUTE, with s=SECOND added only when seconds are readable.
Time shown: h=7 m=16
